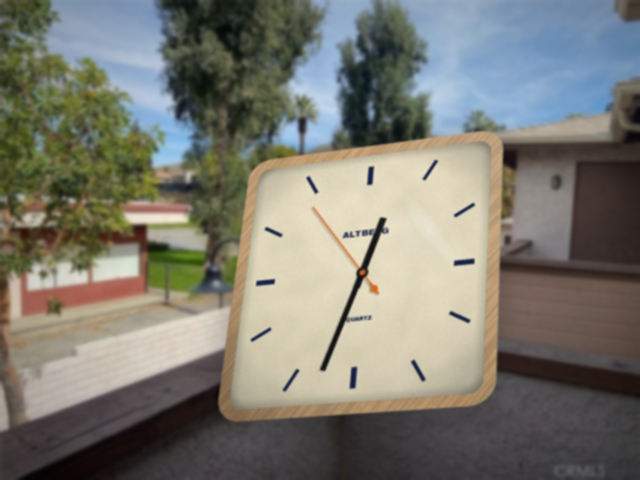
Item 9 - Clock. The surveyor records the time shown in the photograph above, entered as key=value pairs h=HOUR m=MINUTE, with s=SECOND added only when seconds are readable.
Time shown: h=12 m=32 s=54
